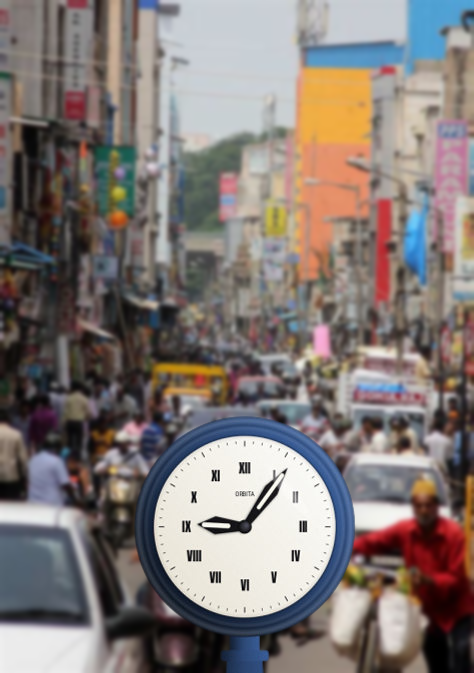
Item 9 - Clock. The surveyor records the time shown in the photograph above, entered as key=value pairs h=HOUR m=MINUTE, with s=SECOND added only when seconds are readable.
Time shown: h=9 m=6
